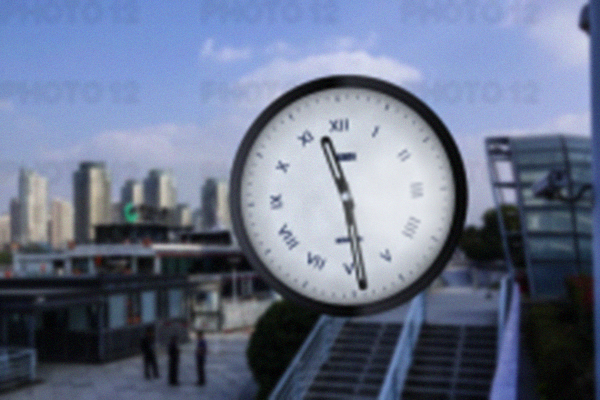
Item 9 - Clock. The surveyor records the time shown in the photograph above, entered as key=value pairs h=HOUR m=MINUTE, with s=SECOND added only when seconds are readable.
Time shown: h=11 m=29
